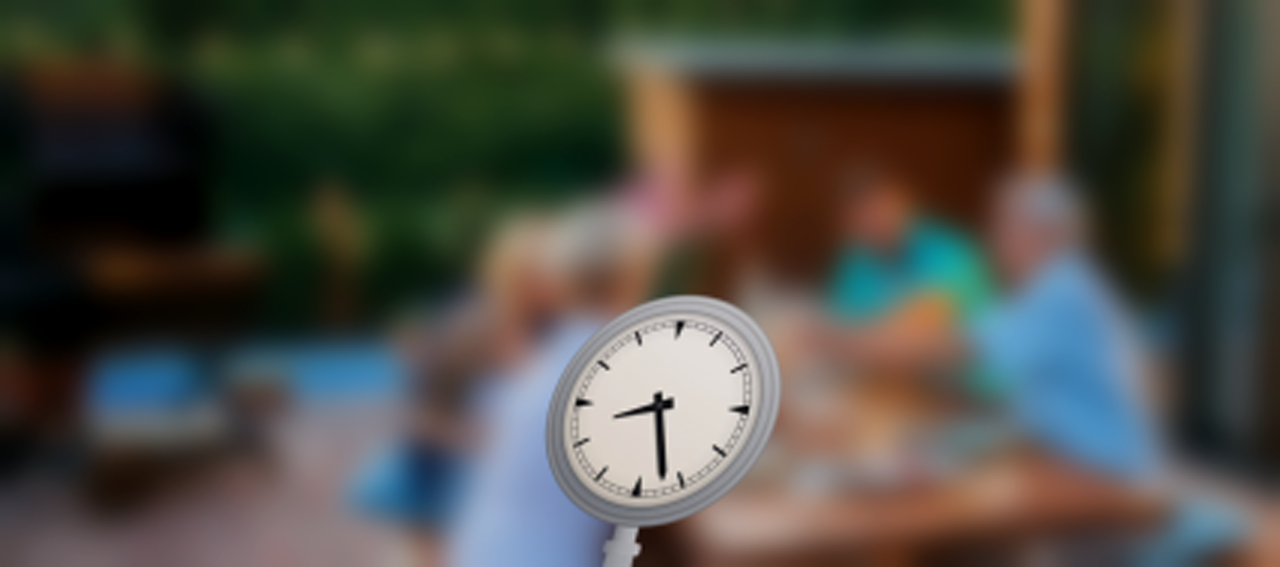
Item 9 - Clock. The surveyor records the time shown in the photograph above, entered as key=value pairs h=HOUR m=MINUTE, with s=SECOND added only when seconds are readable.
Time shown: h=8 m=27
